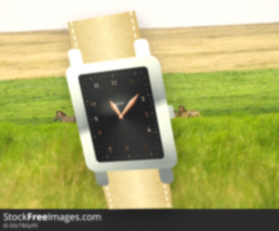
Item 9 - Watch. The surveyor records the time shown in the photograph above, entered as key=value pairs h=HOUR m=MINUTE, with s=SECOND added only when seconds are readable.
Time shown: h=11 m=8
